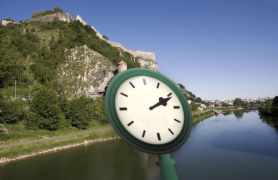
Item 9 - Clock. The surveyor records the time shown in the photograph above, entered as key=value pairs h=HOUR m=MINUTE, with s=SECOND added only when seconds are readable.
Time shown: h=2 m=11
